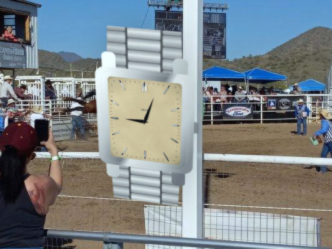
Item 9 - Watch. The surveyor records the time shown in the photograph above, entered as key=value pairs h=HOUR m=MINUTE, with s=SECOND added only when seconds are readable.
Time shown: h=9 m=3
